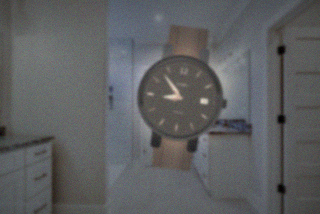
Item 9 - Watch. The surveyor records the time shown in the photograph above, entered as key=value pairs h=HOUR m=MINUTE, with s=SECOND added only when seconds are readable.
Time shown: h=8 m=53
